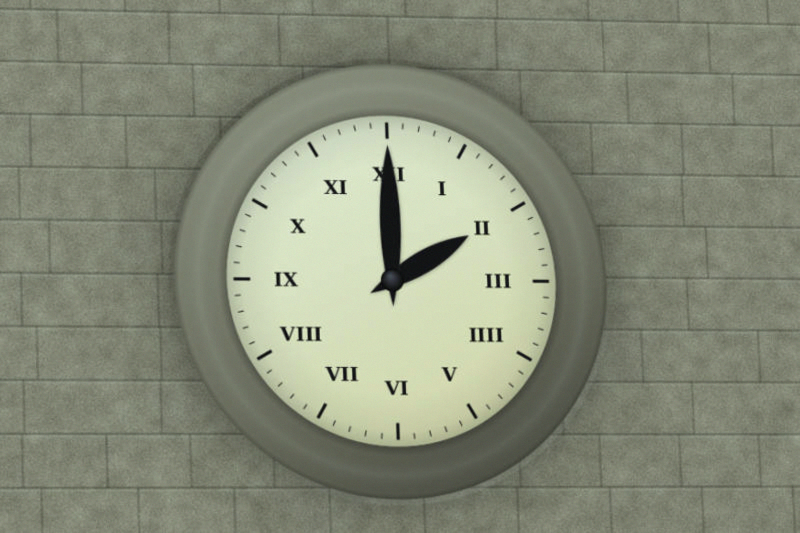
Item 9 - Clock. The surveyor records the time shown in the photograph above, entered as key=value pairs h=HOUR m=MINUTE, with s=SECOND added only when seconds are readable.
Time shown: h=2 m=0
